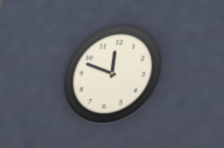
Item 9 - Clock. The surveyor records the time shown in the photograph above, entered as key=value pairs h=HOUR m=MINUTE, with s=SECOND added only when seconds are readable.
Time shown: h=11 m=48
